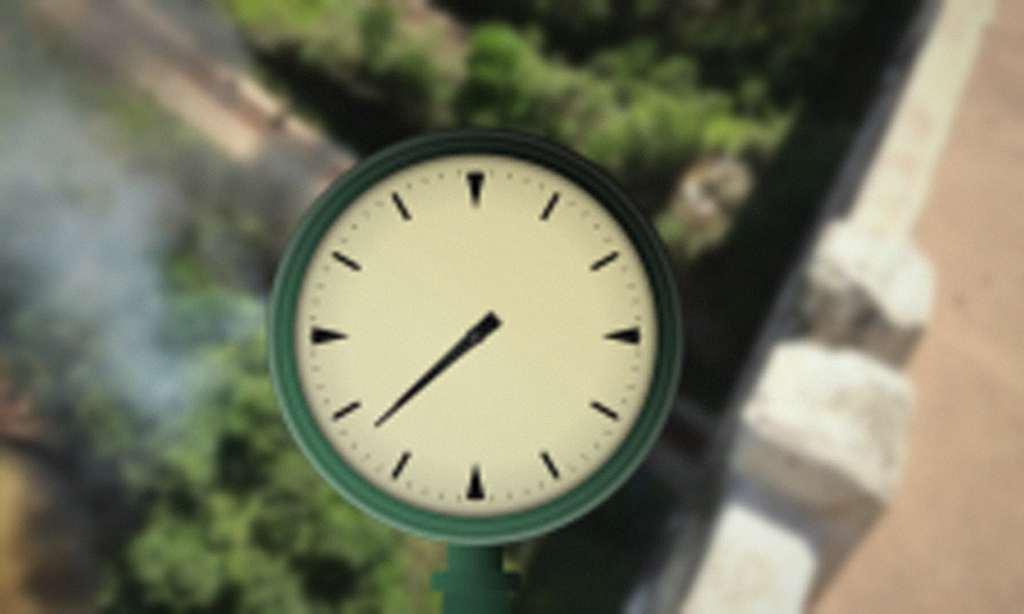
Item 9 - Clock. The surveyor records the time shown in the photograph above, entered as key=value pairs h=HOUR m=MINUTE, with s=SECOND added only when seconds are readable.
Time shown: h=7 m=38
